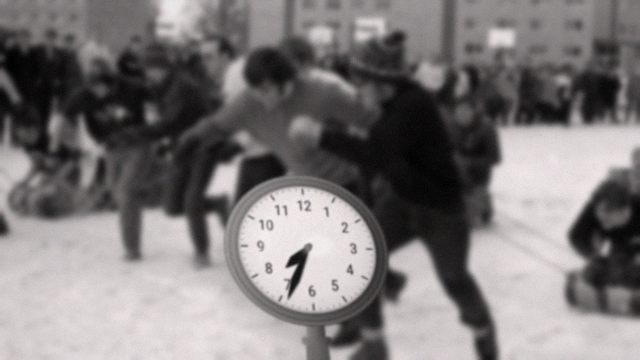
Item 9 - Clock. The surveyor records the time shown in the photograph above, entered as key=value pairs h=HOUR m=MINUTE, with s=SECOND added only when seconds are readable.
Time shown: h=7 m=34
